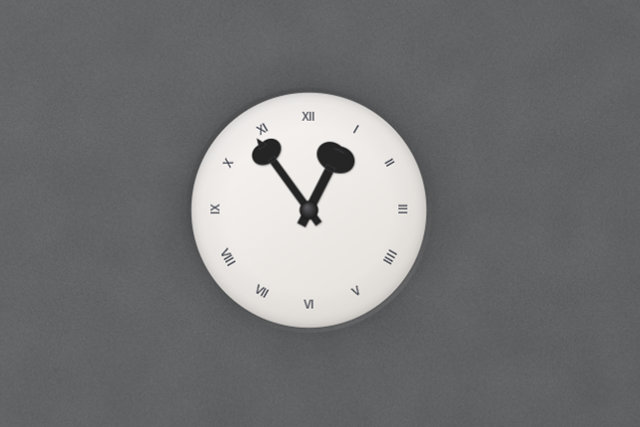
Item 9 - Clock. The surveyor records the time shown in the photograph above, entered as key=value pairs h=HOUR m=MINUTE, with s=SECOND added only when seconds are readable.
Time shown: h=12 m=54
